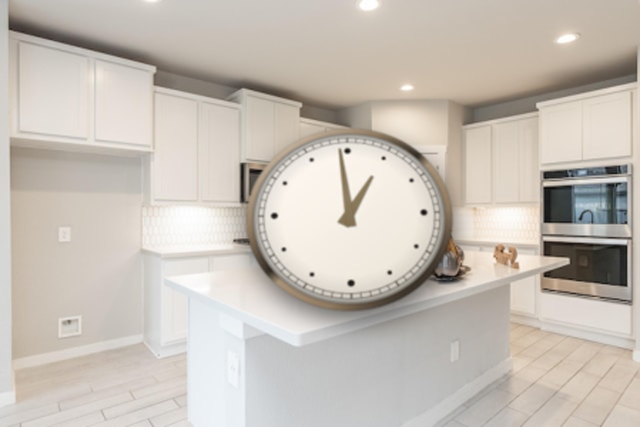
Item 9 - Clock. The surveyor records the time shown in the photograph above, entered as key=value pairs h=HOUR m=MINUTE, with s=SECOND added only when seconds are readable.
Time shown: h=12 m=59
